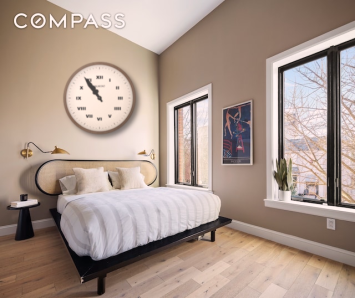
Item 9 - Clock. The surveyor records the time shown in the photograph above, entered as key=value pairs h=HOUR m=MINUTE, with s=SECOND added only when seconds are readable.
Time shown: h=10 m=54
